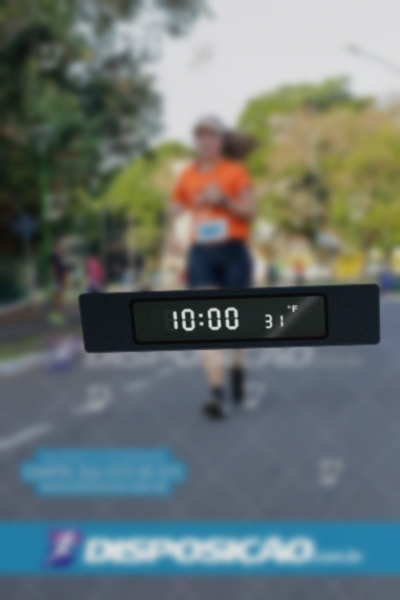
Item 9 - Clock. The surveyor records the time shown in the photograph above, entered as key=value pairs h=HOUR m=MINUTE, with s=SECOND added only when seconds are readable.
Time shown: h=10 m=0
